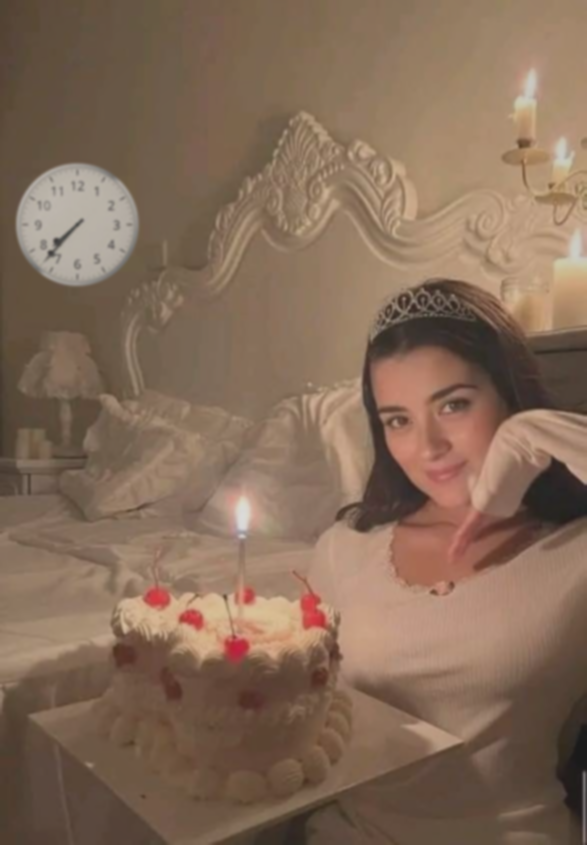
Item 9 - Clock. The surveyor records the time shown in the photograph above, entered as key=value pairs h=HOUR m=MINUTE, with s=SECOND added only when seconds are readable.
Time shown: h=7 m=37
